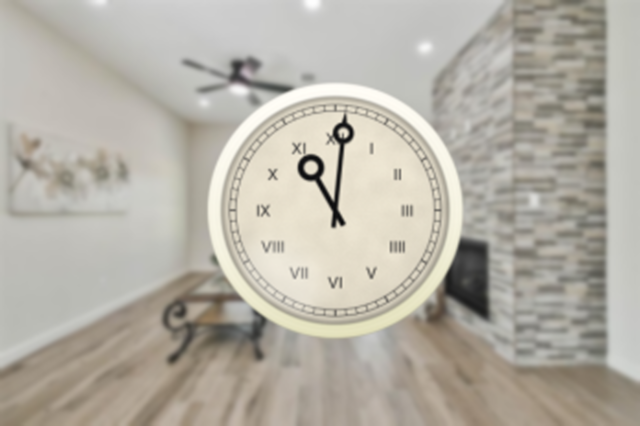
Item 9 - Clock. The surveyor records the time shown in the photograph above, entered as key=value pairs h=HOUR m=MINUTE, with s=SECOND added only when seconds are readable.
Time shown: h=11 m=1
